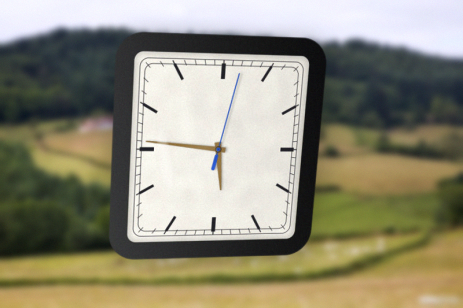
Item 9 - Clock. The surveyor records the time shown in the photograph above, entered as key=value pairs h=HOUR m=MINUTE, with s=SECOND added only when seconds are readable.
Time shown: h=5 m=46 s=2
